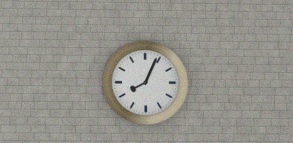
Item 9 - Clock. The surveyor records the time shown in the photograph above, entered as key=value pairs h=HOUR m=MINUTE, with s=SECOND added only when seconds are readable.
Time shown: h=8 m=4
